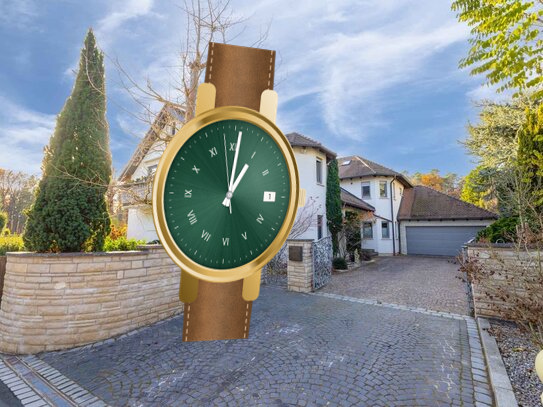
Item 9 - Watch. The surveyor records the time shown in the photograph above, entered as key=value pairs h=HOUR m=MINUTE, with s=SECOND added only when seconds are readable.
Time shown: h=1 m=0 s=58
